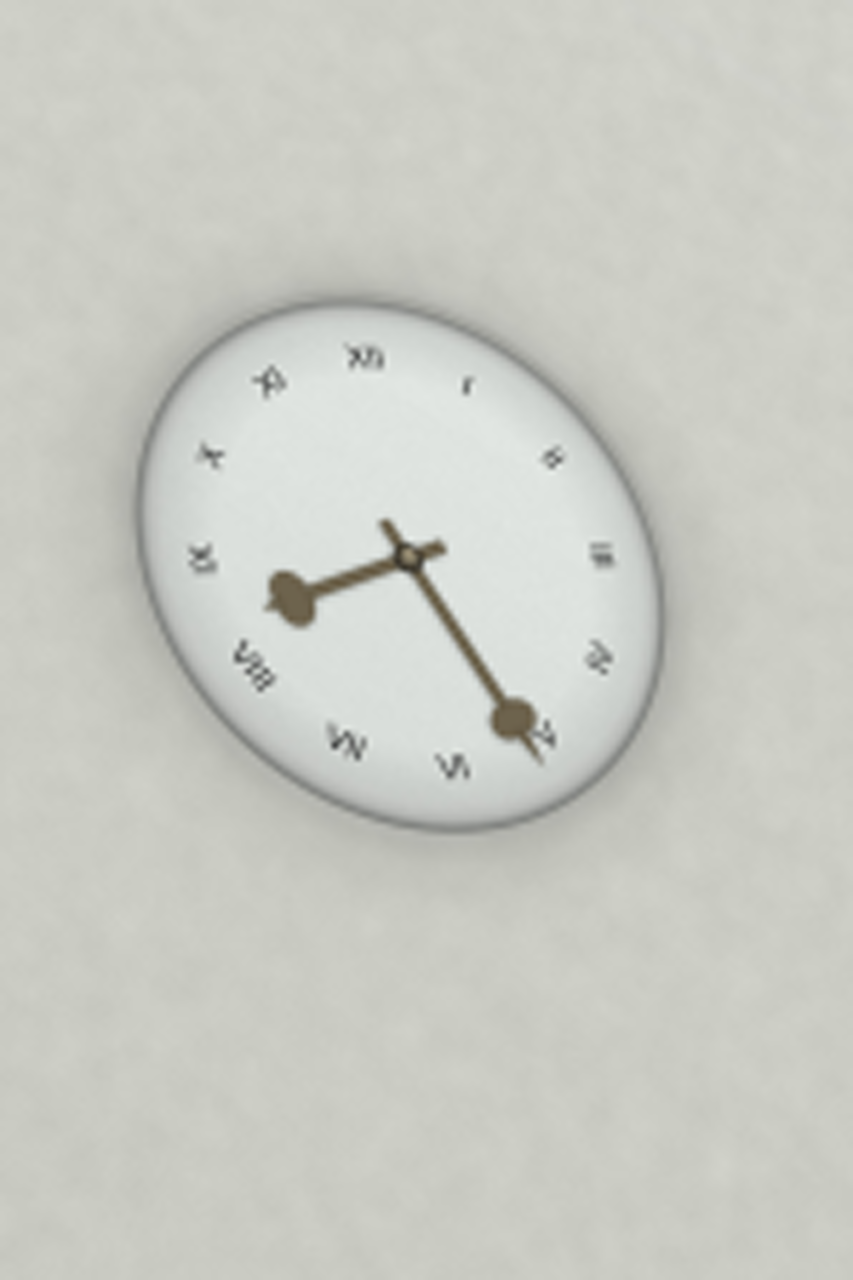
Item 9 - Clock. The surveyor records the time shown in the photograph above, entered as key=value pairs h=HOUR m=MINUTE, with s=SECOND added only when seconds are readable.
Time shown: h=8 m=26
